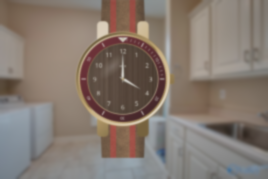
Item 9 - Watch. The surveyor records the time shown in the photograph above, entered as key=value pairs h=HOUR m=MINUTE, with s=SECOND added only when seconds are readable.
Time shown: h=4 m=0
